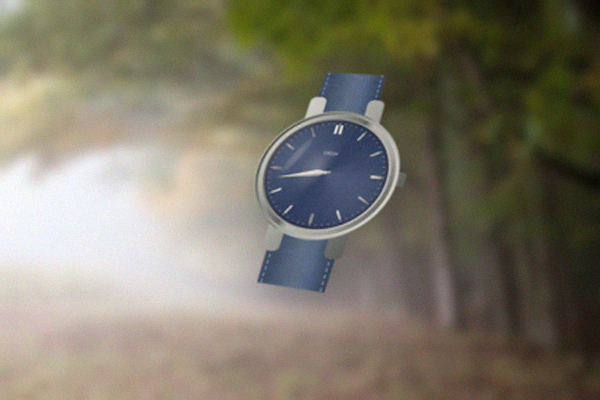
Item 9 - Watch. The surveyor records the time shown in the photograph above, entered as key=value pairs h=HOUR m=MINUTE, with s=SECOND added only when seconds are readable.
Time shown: h=8 m=43
